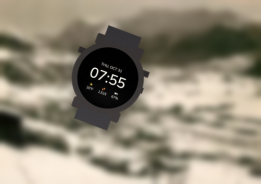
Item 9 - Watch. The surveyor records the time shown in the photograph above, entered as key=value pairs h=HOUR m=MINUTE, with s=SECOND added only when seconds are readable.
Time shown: h=7 m=55
